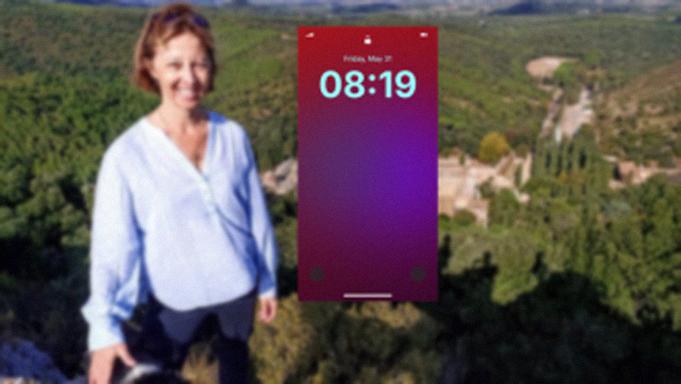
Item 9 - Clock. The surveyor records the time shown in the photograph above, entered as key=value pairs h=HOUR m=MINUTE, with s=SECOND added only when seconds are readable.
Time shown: h=8 m=19
